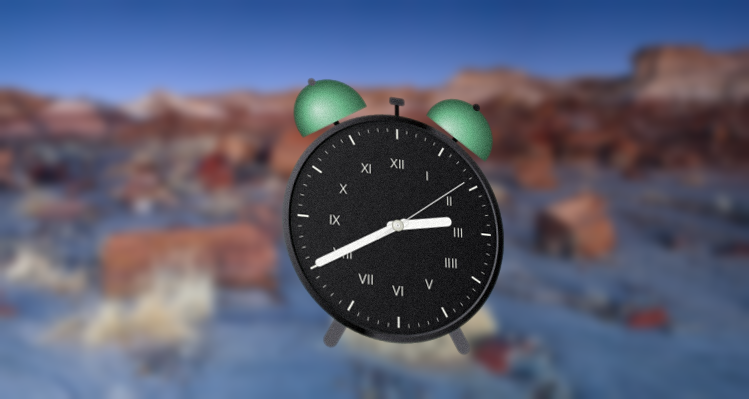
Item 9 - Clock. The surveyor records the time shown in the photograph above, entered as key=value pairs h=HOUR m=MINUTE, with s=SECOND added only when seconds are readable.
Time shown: h=2 m=40 s=9
